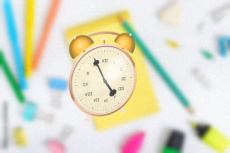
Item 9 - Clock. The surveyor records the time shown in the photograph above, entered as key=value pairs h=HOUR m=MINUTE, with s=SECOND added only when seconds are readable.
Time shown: h=4 m=56
